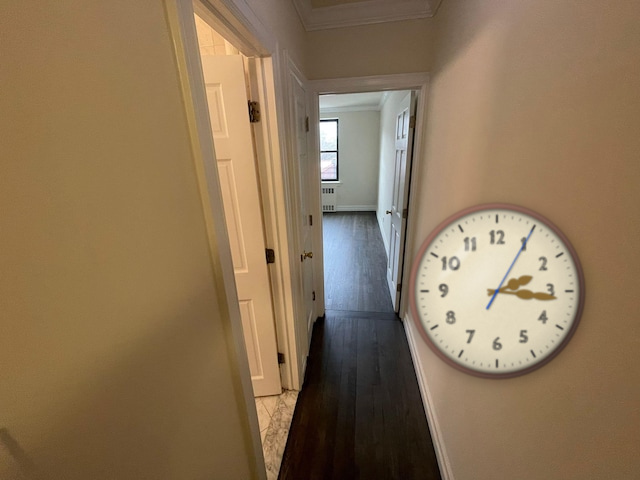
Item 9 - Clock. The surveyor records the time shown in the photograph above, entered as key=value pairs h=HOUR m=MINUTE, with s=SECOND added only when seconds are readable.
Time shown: h=2 m=16 s=5
